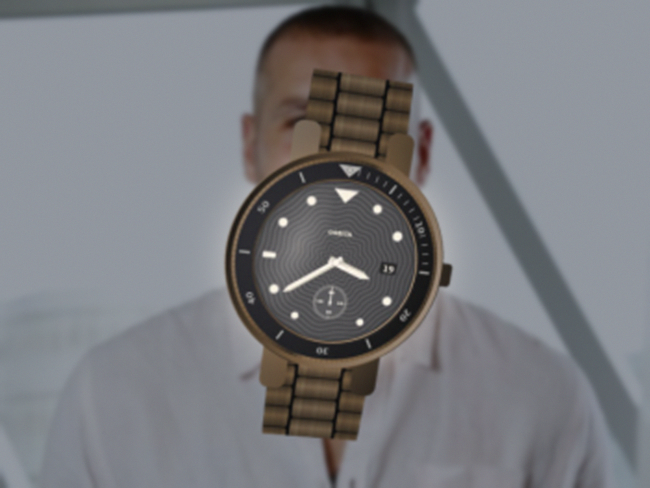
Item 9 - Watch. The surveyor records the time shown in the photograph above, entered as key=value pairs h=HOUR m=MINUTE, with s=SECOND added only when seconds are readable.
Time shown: h=3 m=39
